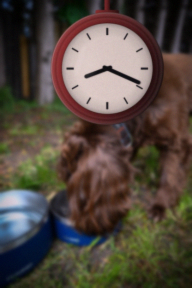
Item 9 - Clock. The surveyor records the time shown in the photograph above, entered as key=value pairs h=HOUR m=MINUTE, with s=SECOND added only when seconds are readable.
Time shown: h=8 m=19
